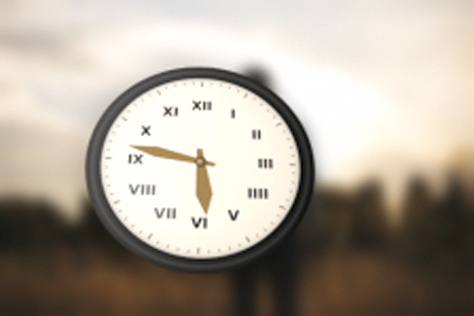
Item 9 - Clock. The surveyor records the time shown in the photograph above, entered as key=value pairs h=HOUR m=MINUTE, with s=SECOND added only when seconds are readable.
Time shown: h=5 m=47
